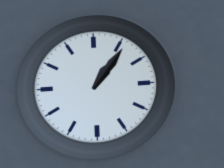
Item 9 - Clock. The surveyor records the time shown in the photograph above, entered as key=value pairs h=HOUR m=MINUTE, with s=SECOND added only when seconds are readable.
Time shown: h=1 m=6
